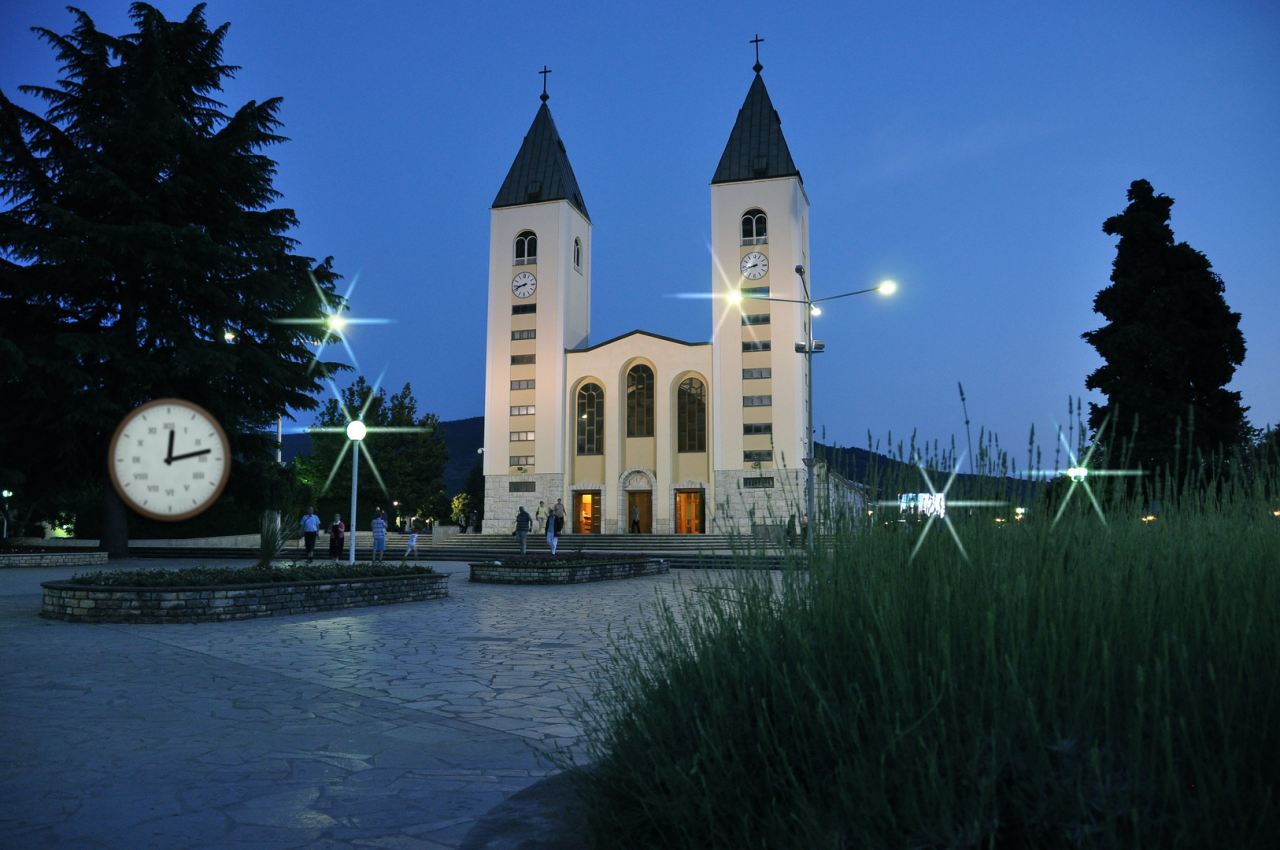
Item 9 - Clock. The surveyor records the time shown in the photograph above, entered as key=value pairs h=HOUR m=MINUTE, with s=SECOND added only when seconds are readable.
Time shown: h=12 m=13
